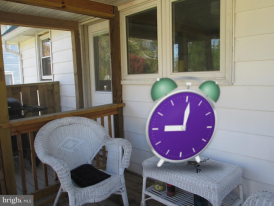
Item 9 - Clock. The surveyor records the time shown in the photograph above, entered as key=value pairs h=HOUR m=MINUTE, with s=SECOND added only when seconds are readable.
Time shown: h=9 m=1
